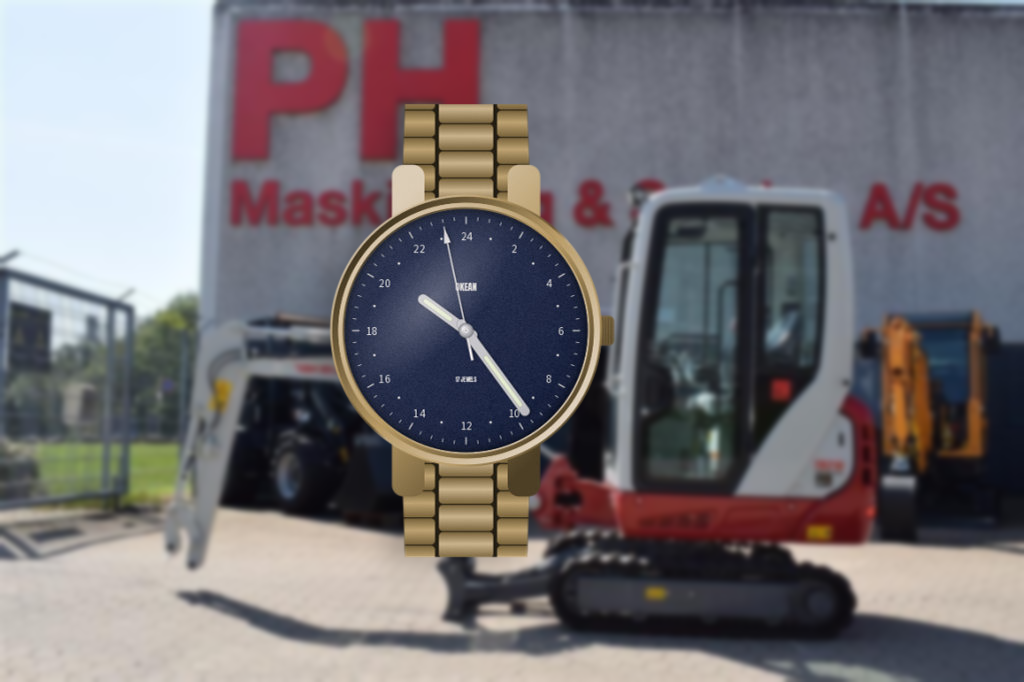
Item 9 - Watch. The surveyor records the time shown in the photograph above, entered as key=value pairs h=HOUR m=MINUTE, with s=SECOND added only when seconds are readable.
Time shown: h=20 m=23 s=58
